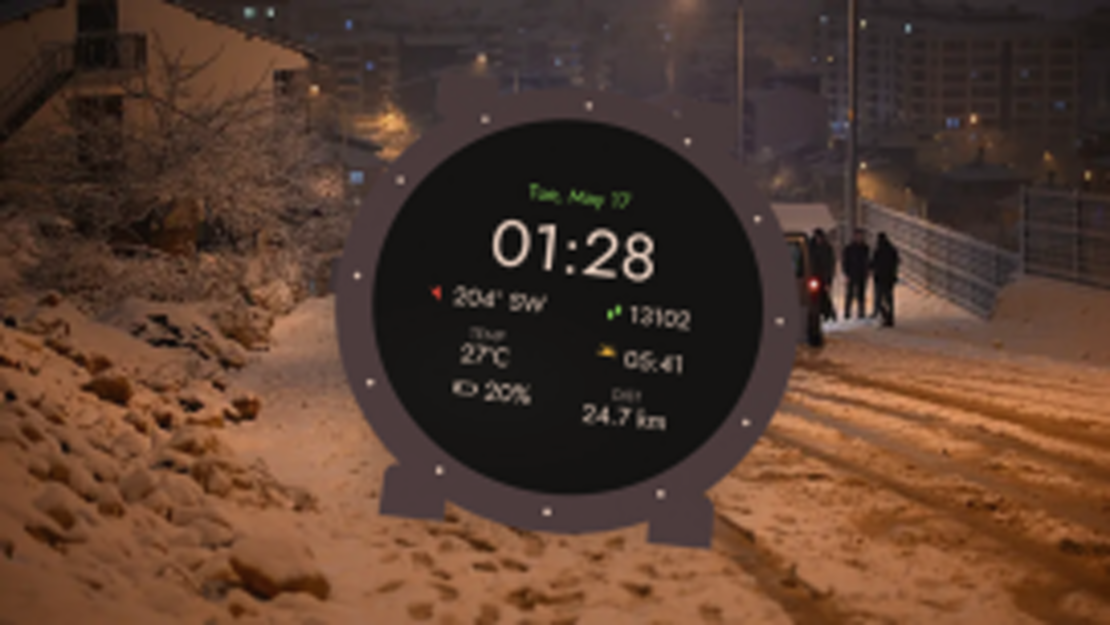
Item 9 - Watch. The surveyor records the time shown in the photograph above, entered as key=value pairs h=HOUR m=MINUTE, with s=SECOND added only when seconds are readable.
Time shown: h=1 m=28
